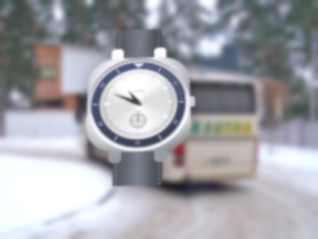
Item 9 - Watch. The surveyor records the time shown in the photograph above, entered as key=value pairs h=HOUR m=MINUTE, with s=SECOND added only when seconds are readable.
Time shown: h=10 m=49
